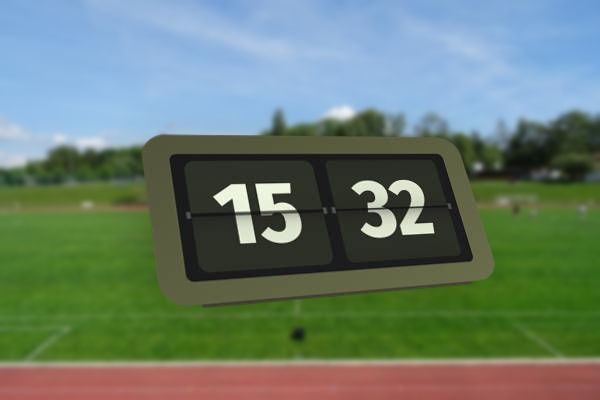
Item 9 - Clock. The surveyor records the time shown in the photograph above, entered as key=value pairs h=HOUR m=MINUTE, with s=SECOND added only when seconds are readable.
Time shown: h=15 m=32
